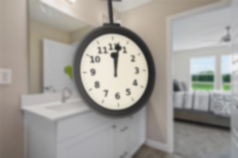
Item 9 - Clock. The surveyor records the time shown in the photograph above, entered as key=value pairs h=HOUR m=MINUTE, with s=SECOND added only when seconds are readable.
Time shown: h=12 m=2
